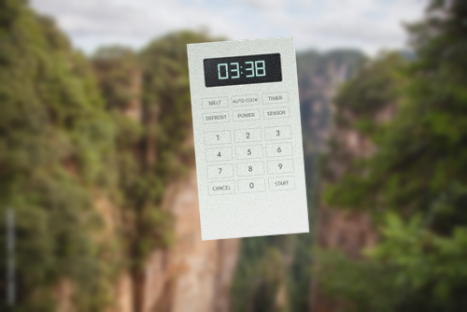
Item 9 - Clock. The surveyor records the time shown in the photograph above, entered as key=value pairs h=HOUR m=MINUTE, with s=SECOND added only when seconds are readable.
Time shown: h=3 m=38
